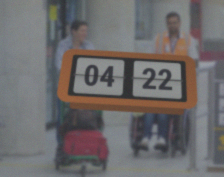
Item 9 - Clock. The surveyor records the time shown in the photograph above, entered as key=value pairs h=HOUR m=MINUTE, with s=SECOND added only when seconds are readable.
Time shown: h=4 m=22
